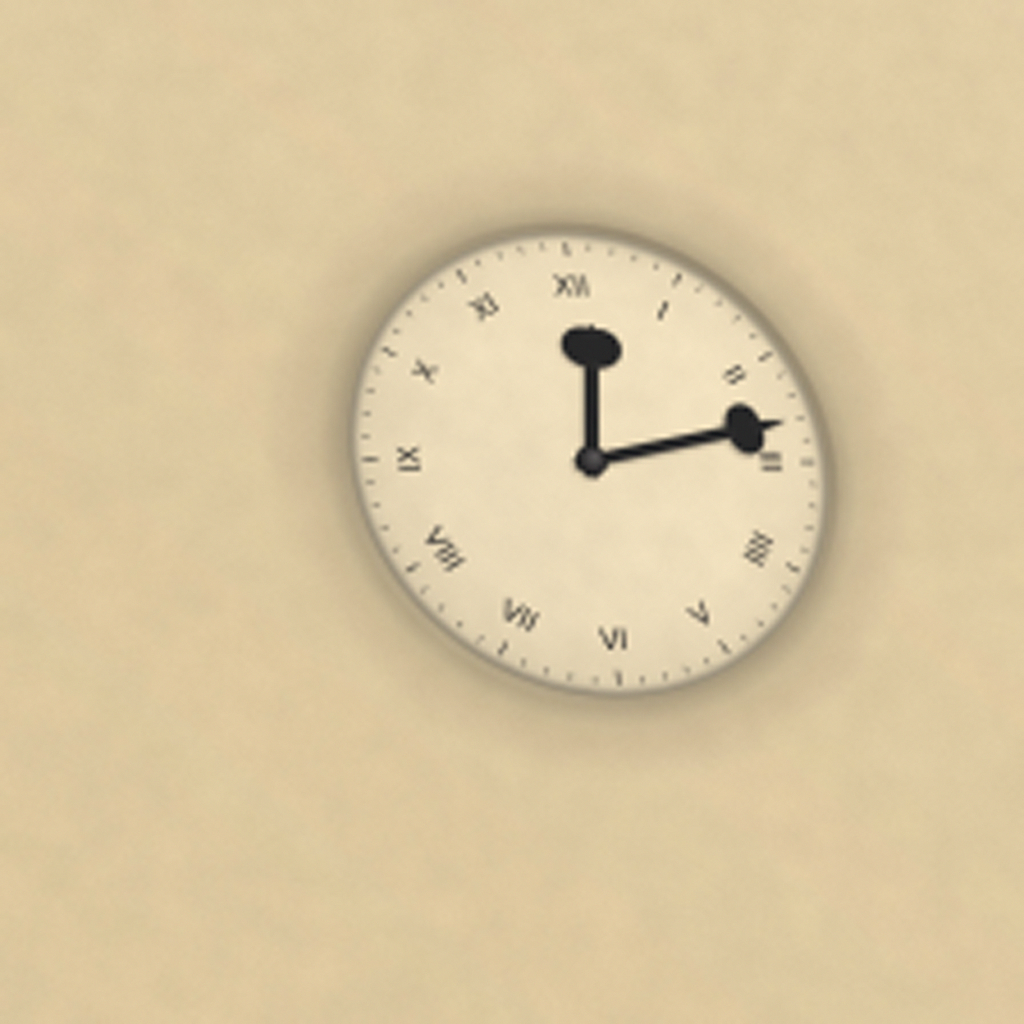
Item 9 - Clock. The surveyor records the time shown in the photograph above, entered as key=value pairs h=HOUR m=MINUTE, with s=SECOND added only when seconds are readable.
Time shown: h=12 m=13
